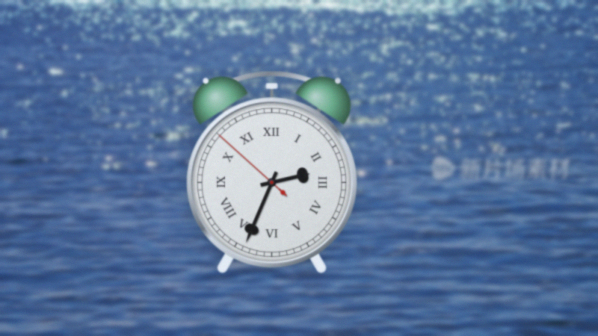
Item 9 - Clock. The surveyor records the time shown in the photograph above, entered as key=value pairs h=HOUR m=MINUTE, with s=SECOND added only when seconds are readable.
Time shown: h=2 m=33 s=52
